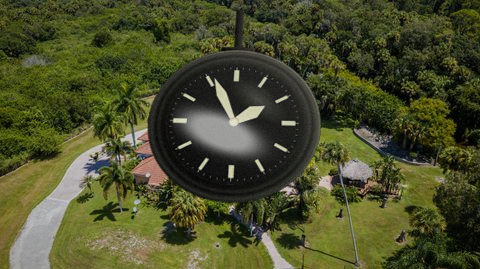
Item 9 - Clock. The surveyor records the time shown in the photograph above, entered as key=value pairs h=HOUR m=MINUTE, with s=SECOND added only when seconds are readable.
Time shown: h=1 m=56
